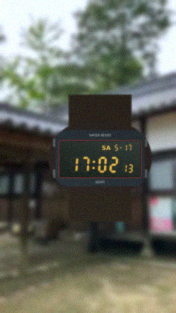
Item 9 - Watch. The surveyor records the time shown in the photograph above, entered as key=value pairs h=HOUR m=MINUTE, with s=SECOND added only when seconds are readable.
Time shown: h=17 m=2
